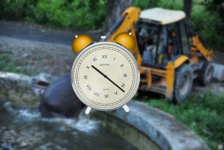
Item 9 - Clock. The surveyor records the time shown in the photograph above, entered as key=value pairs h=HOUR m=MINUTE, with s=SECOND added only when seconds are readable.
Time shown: h=10 m=22
